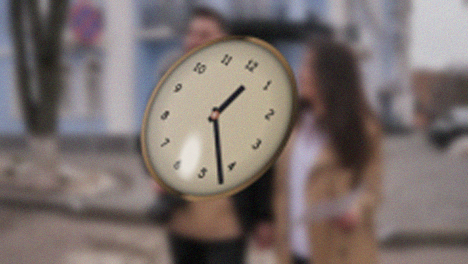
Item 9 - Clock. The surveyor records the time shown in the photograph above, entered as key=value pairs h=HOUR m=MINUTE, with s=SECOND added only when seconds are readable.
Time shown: h=12 m=22
